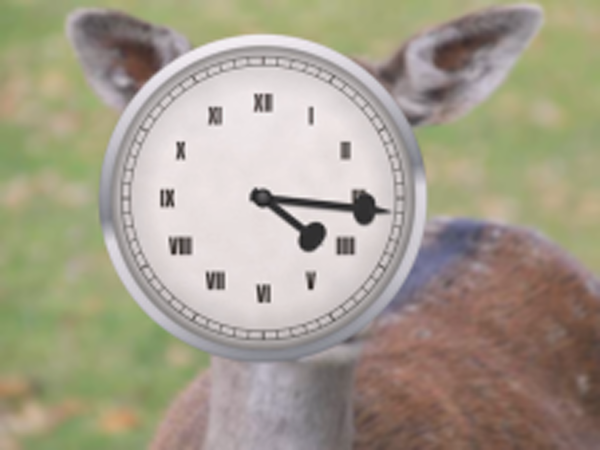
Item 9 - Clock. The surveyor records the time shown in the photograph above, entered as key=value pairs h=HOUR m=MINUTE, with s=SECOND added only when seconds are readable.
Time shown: h=4 m=16
